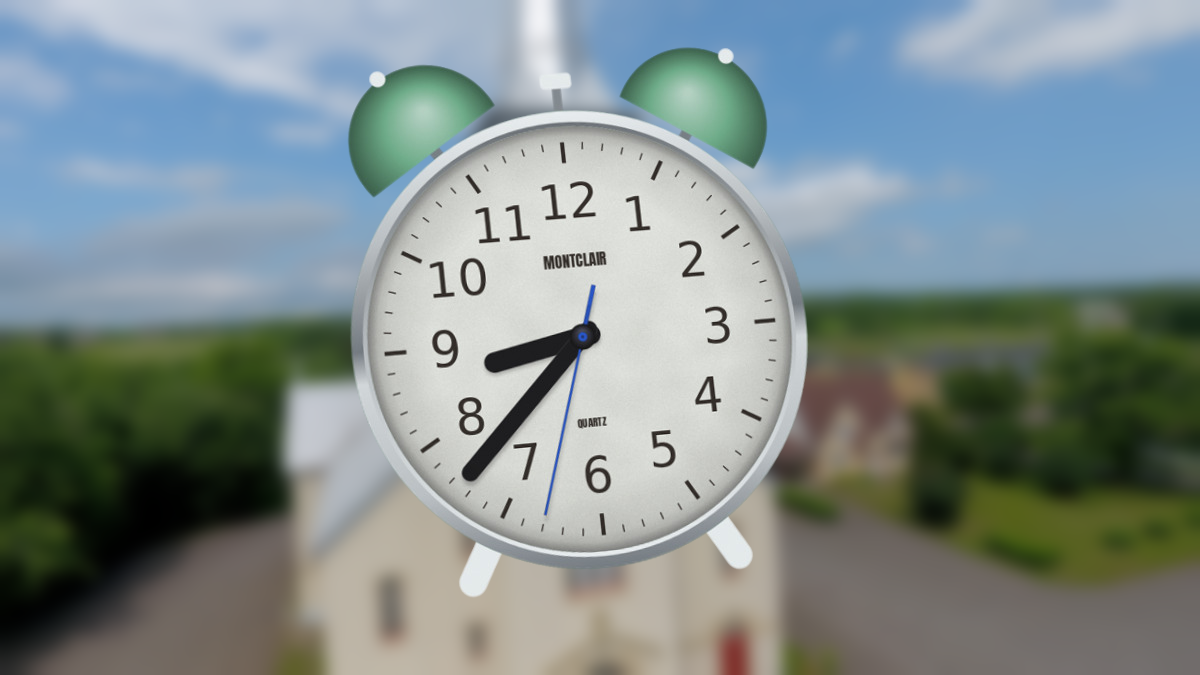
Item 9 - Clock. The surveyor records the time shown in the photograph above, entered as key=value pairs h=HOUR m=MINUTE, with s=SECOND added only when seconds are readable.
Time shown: h=8 m=37 s=33
